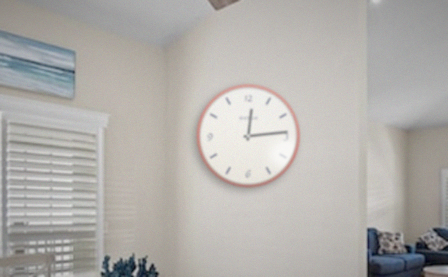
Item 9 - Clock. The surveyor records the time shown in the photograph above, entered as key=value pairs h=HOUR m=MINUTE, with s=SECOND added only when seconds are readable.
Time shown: h=12 m=14
